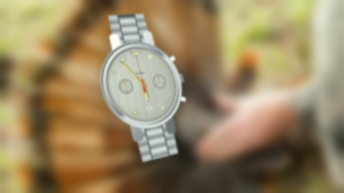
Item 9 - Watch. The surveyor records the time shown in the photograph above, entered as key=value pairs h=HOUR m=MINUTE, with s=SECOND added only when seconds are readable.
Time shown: h=5 m=54
